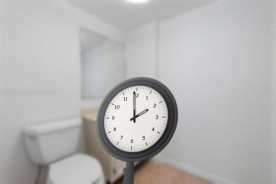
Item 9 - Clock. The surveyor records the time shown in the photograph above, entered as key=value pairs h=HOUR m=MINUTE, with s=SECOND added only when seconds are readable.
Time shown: h=1 m=59
